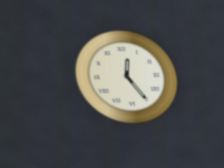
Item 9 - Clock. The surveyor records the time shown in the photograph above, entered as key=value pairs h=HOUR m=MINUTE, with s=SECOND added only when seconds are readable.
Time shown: h=12 m=25
